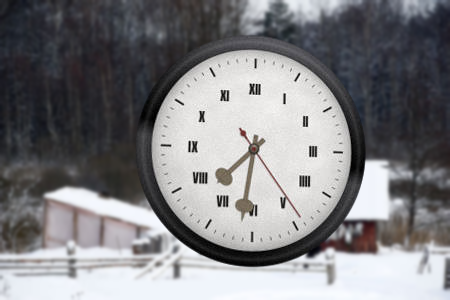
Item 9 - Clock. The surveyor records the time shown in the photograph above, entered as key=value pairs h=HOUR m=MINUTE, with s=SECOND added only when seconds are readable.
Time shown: h=7 m=31 s=24
